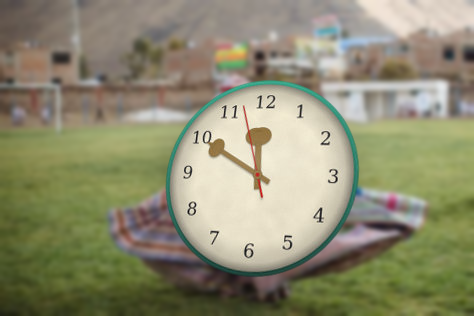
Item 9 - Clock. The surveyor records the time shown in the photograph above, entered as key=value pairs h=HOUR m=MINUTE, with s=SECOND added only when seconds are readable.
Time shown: h=11 m=49 s=57
